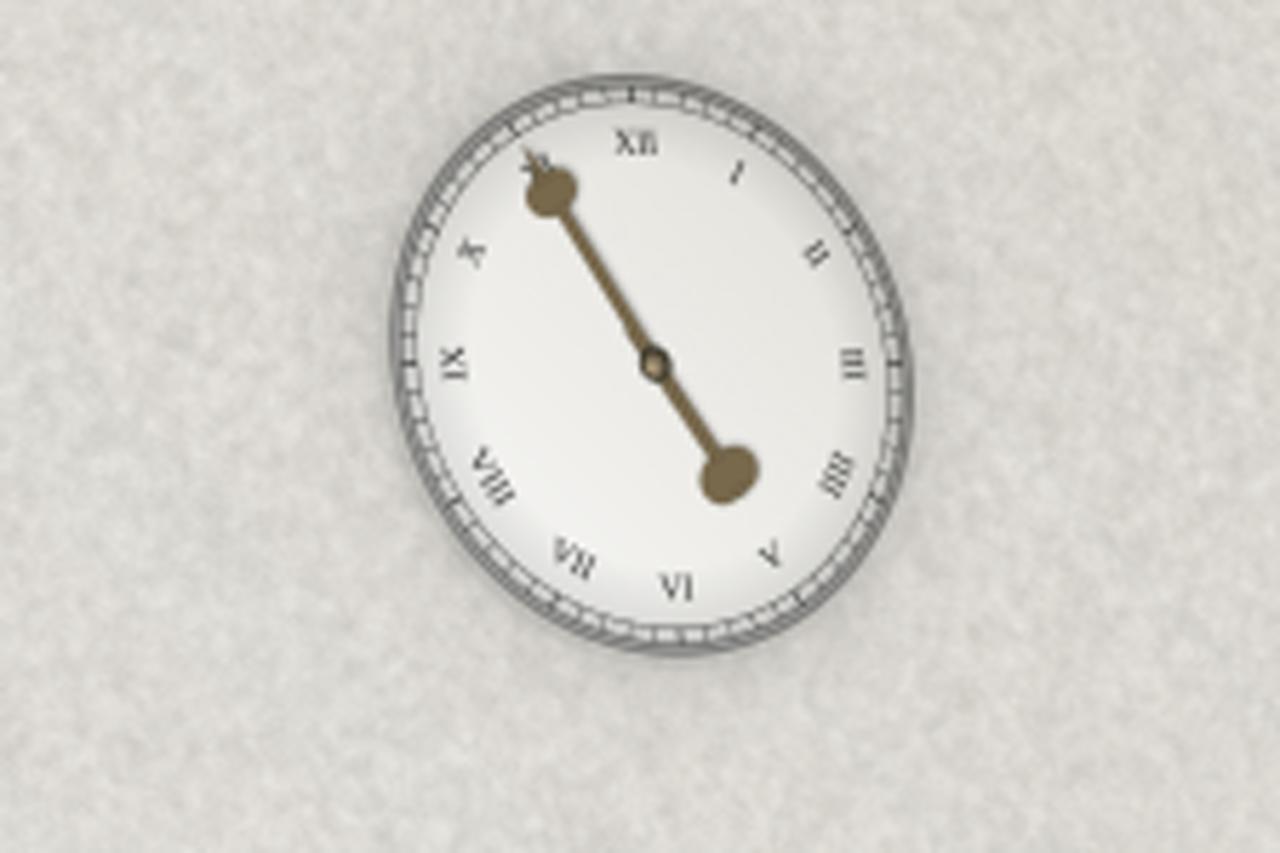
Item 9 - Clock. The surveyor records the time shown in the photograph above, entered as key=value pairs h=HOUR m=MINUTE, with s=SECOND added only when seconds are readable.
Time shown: h=4 m=55
